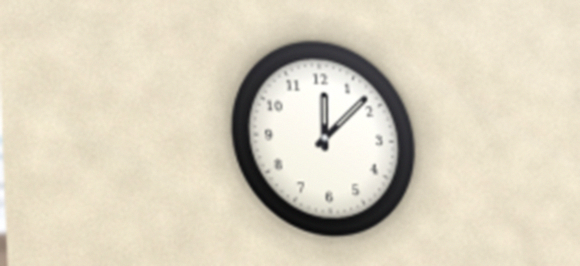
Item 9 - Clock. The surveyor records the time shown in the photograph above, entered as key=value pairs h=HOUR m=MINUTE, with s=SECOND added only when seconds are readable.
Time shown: h=12 m=8
